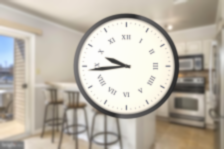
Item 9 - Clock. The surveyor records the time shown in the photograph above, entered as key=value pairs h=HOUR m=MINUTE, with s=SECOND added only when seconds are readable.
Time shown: h=9 m=44
